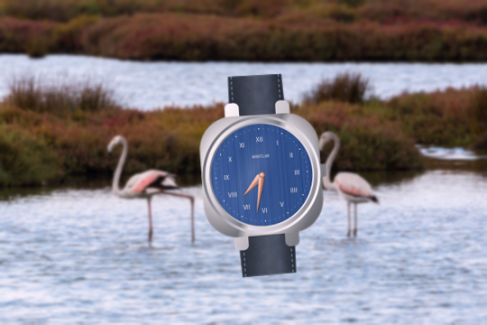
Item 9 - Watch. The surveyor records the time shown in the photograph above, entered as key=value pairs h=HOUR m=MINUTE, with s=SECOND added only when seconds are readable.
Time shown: h=7 m=32
